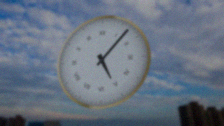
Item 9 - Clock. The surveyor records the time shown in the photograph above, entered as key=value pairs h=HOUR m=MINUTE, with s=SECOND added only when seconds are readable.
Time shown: h=5 m=7
